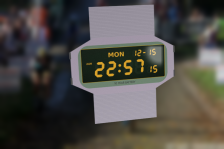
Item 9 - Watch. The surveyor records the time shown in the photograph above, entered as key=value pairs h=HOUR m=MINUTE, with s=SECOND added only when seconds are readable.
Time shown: h=22 m=57 s=15
